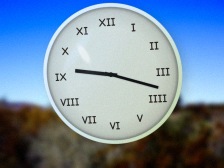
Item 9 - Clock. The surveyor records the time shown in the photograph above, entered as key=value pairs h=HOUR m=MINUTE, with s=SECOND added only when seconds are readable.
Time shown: h=9 m=18
